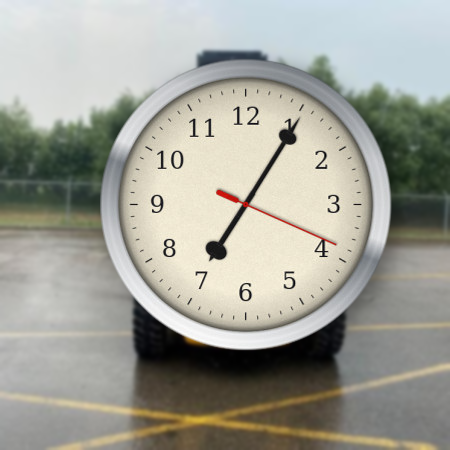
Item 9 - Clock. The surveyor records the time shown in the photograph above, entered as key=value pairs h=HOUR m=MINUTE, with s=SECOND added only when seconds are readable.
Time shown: h=7 m=5 s=19
